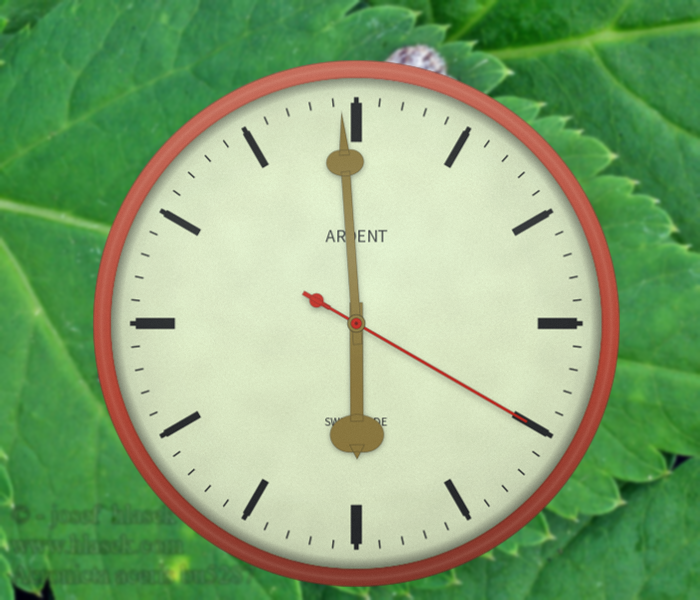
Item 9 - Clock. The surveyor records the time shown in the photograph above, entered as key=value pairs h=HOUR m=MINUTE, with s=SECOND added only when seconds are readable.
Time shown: h=5 m=59 s=20
